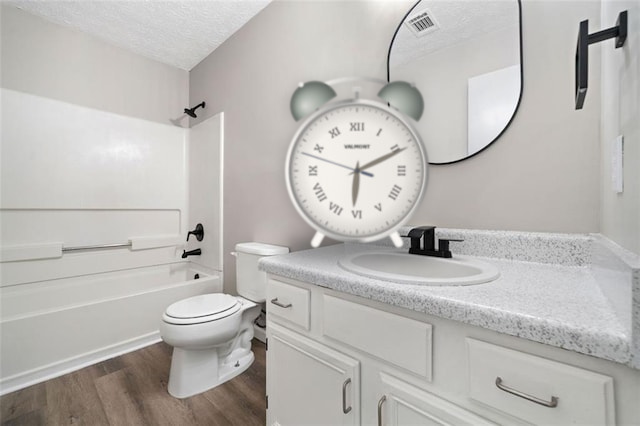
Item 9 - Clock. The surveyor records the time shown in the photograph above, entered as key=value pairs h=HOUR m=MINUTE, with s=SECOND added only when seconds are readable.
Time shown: h=6 m=10 s=48
